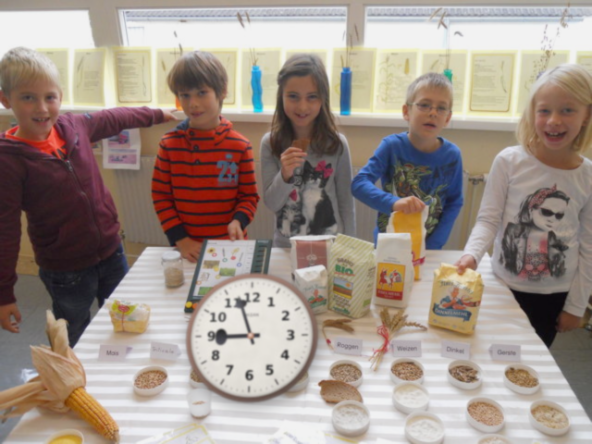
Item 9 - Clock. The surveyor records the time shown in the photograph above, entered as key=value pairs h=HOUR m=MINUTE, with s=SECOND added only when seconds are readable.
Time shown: h=8 m=57
